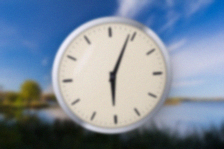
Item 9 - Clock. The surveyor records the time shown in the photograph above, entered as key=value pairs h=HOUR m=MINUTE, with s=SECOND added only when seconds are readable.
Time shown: h=6 m=4
